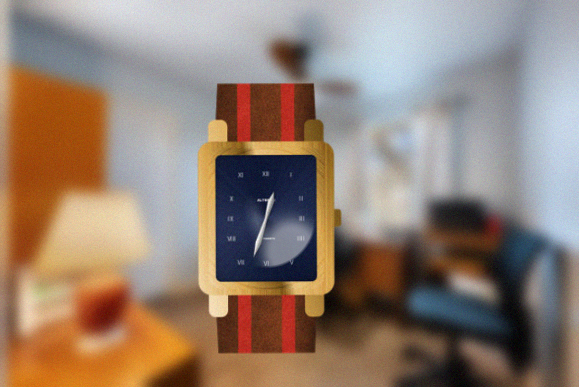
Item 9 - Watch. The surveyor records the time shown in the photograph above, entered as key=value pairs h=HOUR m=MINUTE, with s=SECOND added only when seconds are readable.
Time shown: h=12 m=33
